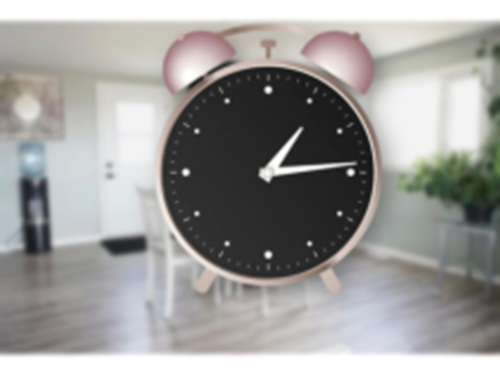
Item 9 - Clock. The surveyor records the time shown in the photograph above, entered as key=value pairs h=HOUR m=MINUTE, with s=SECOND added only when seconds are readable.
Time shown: h=1 m=14
